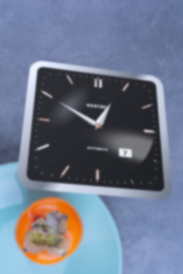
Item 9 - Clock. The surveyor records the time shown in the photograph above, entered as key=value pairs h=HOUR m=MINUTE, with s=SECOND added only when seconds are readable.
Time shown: h=12 m=50
